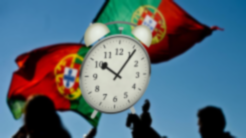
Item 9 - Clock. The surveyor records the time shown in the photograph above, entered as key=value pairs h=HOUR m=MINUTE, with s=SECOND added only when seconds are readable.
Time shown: h=10 m=6
